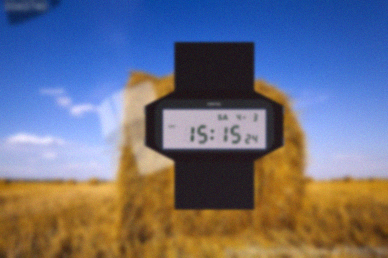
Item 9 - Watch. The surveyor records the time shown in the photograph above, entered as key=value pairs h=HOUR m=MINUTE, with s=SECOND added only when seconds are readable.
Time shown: h=15 m=15
